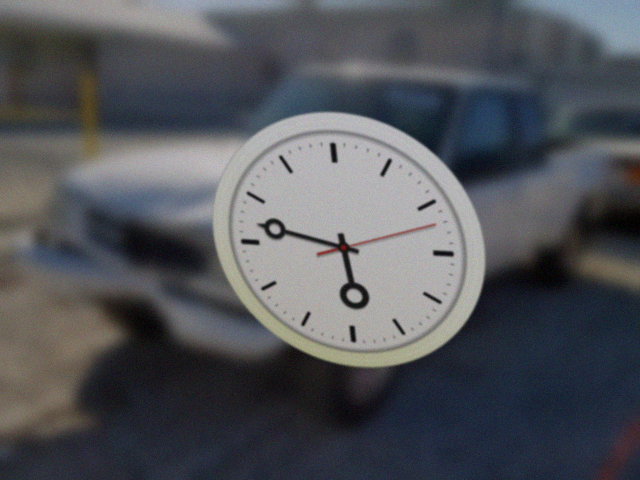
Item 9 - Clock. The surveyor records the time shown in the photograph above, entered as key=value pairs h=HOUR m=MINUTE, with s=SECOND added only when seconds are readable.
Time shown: h=5 m=47 s=12
